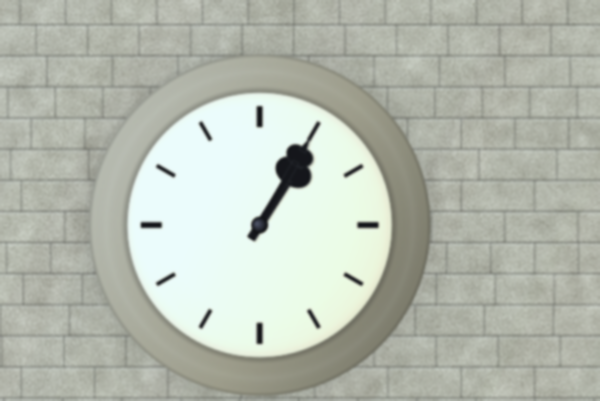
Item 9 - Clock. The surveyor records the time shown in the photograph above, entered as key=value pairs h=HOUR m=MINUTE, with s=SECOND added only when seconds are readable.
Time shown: h=1 m=5
